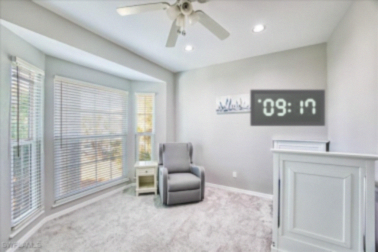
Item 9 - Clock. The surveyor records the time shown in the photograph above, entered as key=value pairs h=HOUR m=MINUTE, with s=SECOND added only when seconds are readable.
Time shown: h=9 m=17
